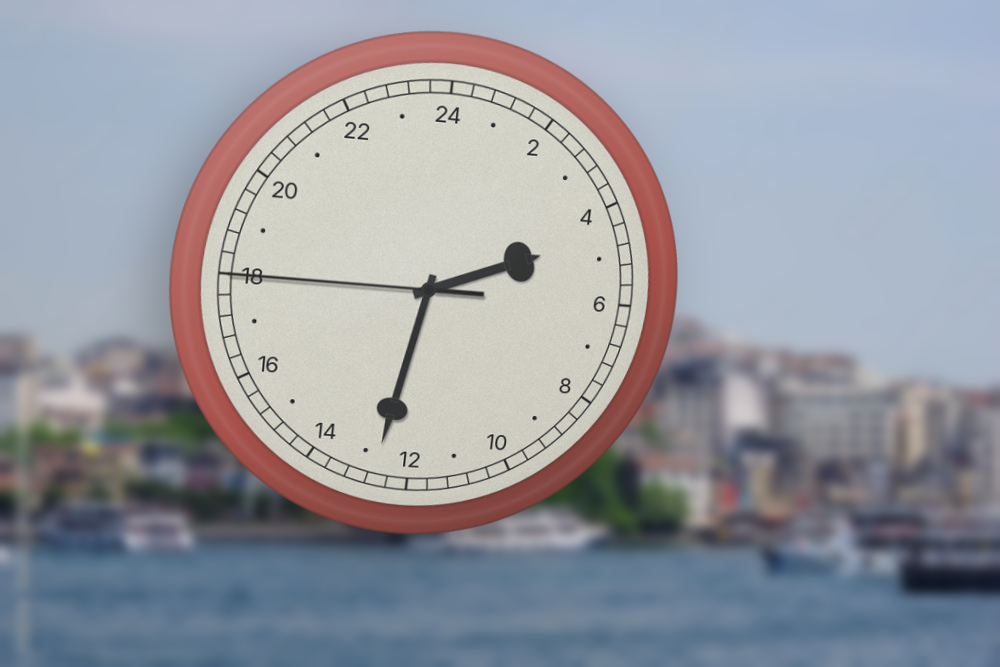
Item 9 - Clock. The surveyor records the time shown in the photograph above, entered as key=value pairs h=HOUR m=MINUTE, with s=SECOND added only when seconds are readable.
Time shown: h=4 m=31 s=45
